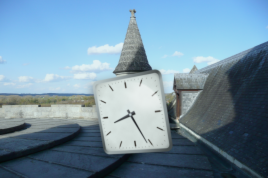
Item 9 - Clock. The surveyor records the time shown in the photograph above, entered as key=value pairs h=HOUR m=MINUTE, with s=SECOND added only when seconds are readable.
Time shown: h=8 m=26
